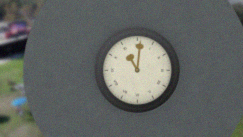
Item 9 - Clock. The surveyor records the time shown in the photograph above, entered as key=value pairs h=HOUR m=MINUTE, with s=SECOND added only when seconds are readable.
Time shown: h=11 m=1
